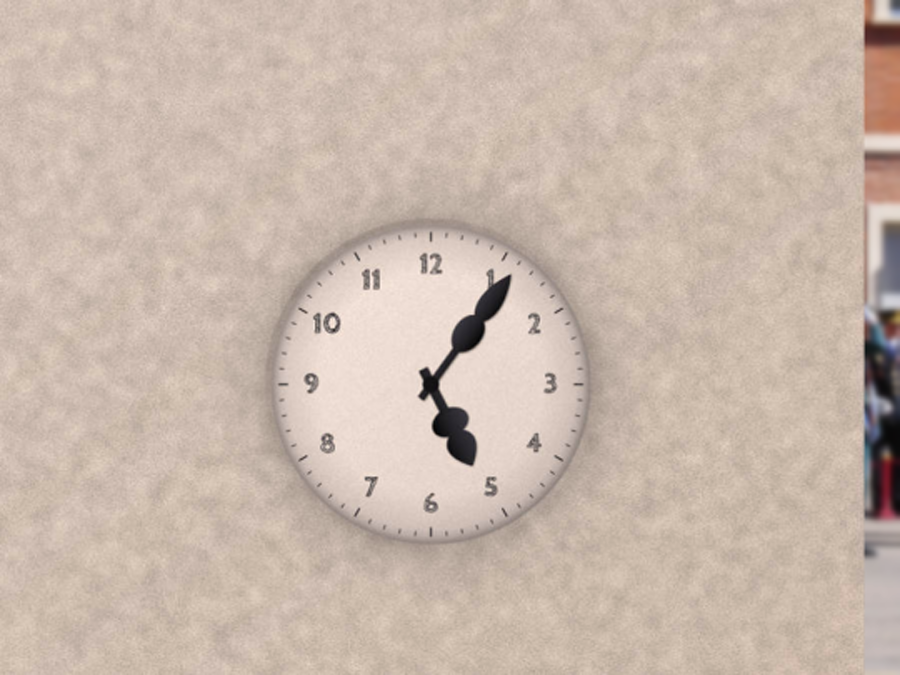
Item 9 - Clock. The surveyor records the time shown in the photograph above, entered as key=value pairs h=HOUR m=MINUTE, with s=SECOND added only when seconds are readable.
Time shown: h=5 m=6
